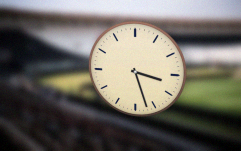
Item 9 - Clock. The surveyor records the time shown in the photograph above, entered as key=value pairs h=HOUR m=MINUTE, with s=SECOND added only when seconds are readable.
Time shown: h=3 m=27
